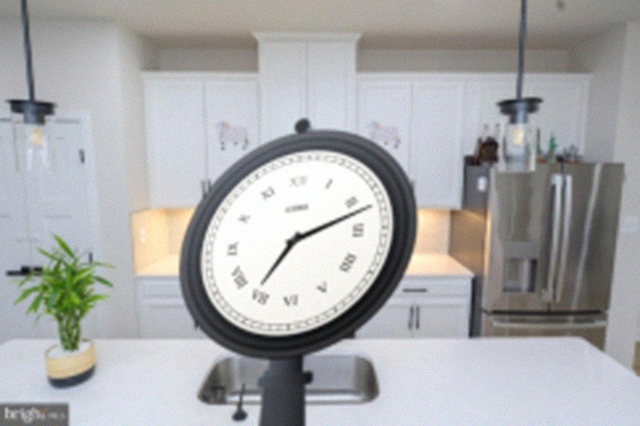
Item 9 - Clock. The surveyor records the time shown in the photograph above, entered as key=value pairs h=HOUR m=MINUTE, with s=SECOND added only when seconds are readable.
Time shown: h=7 m=12
